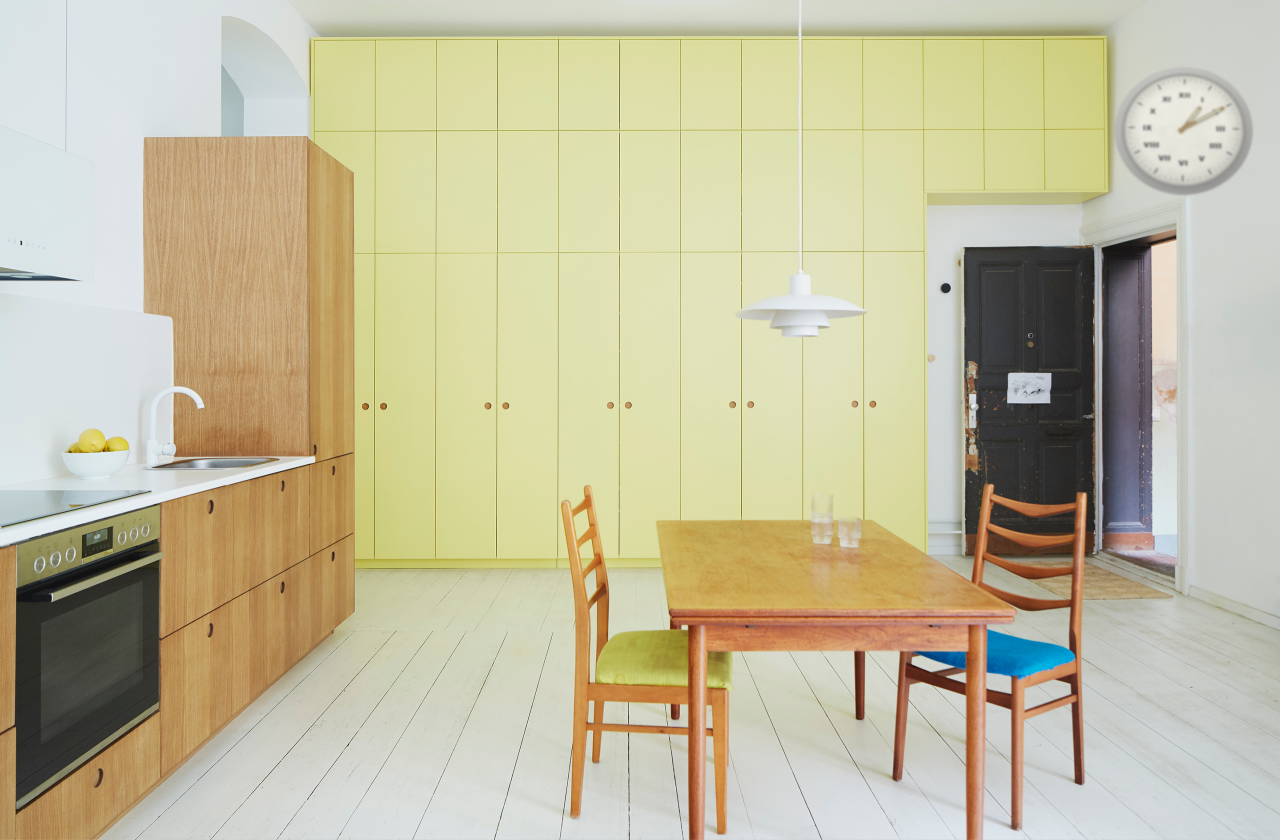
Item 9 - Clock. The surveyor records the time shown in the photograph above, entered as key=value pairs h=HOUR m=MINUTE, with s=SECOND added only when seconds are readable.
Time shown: h=1 m=10
